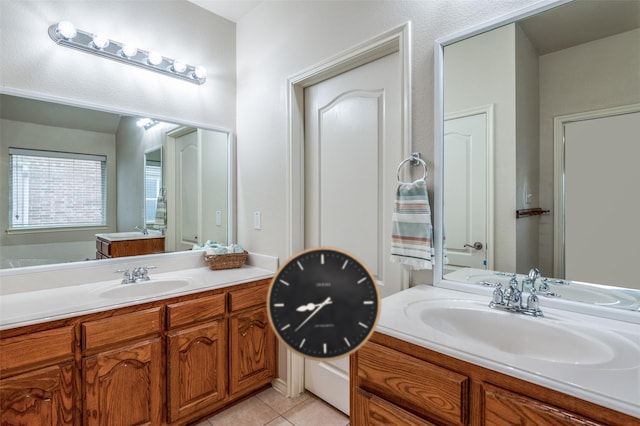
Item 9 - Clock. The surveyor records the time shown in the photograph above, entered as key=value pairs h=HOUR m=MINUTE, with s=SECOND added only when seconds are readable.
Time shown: h=8 m=38
